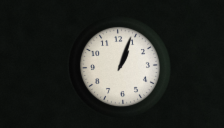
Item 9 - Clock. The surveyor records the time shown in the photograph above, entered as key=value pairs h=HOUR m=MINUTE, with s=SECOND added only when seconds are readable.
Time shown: h=1 m=4
